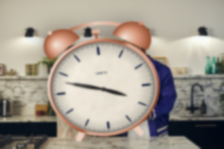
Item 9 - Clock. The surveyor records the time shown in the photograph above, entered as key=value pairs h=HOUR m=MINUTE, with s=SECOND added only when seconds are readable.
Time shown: h=3 m=48
